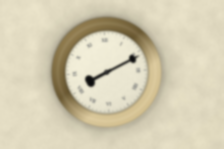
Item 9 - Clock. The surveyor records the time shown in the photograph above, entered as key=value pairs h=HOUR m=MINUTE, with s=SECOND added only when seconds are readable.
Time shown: h=8 m=11
